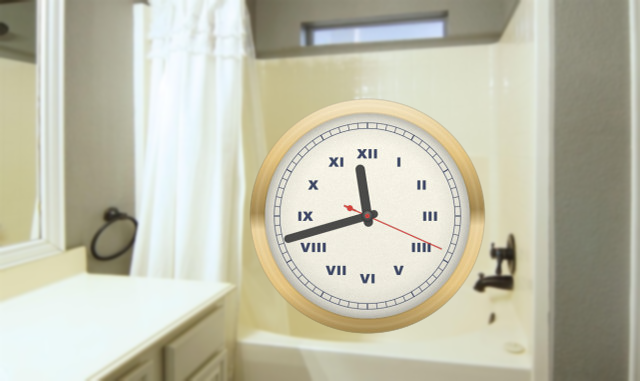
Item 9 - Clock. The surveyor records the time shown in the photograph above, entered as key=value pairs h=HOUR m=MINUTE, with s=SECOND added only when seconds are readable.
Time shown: h=11 m=42 s=19
